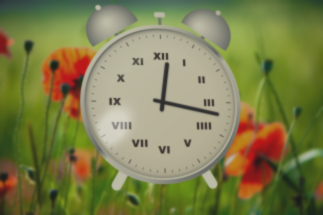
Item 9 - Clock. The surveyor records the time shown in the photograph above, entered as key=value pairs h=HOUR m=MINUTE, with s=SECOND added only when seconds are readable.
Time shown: h=12 m=17
